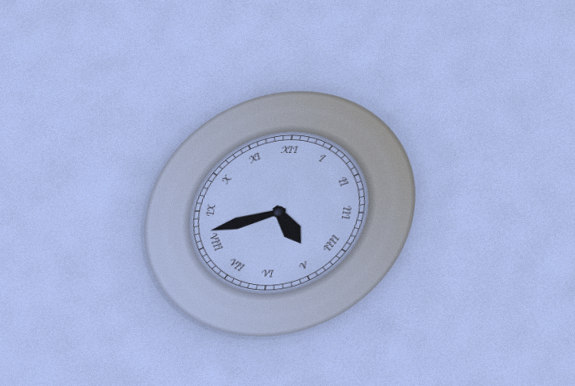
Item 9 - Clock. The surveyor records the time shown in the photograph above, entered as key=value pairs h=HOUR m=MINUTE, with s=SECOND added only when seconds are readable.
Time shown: h=4 m=42
